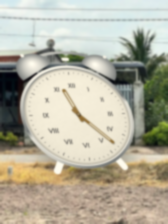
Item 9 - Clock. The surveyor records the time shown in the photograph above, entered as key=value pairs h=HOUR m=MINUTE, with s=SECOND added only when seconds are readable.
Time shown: h=11 m=23
